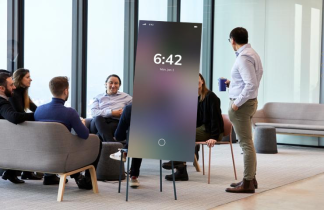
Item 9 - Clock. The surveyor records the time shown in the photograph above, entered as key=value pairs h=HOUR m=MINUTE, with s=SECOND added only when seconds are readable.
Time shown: h=6 m=42
